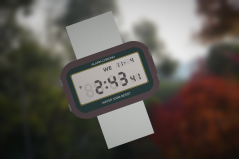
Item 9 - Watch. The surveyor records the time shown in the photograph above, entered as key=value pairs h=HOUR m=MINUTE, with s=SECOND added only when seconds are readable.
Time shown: h=2 m=43 s=41
